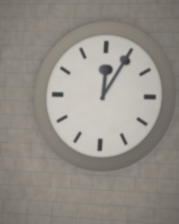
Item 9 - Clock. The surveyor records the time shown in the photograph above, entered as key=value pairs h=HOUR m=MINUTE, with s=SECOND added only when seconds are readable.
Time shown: h=12 m=5
